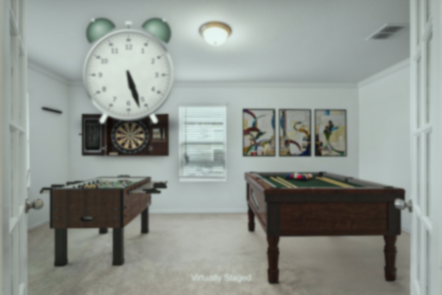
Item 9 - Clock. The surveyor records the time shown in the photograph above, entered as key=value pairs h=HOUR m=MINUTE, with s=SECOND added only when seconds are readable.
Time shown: h=5 m=27
